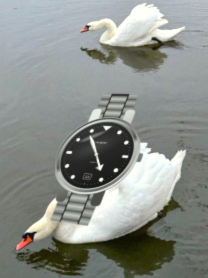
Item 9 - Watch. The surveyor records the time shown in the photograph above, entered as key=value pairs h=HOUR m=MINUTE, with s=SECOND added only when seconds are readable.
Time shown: h=4 m=54
